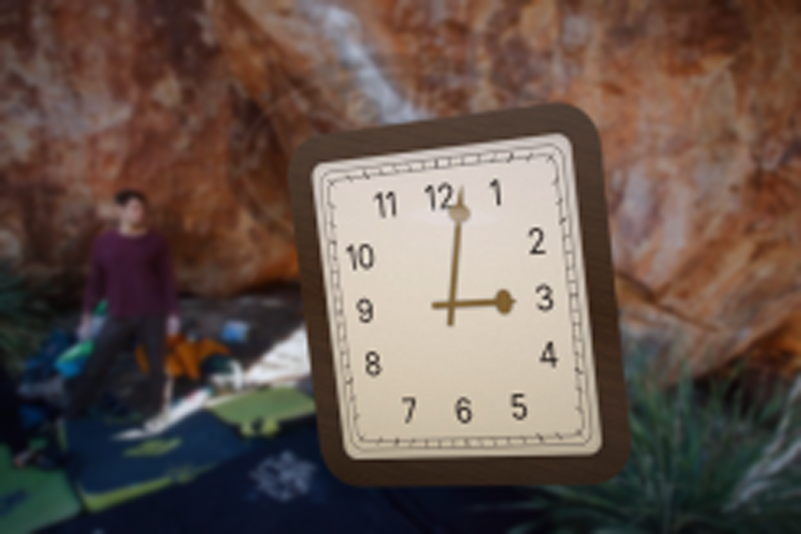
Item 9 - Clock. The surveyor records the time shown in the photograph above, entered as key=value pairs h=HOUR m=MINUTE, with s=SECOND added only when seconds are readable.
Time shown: h=3 m=2
